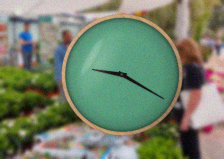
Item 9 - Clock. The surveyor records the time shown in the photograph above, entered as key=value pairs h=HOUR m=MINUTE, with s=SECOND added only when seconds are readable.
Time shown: h=9 m=20
